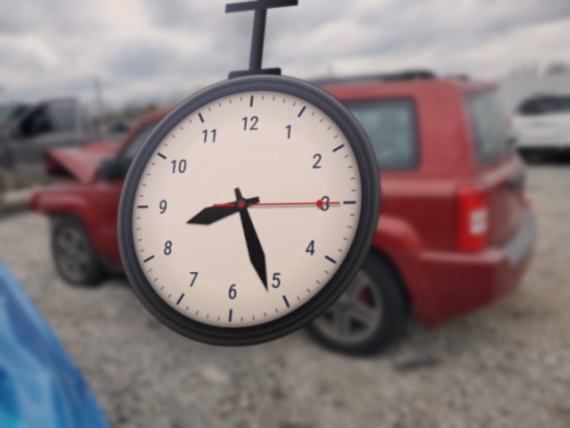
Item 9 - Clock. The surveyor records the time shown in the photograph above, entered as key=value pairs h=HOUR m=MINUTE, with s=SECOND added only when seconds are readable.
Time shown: h=8 m=26 s=15
